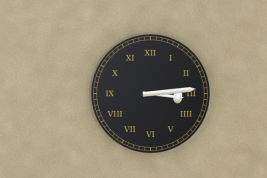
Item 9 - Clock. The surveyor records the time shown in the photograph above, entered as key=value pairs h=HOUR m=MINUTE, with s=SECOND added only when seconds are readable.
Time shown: h=3 m=14
